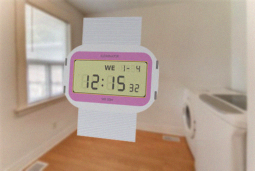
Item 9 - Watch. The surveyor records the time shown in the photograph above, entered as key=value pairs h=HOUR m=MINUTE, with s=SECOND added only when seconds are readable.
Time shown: h=12 m=15 s=32
